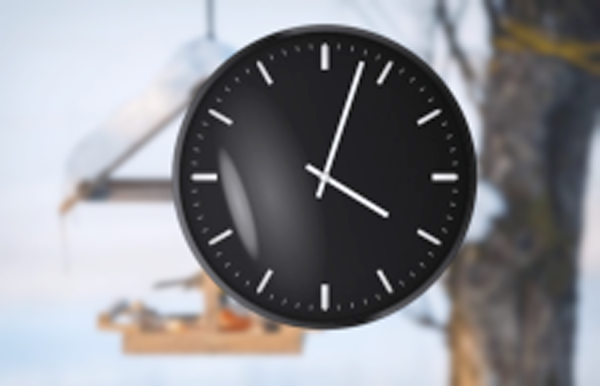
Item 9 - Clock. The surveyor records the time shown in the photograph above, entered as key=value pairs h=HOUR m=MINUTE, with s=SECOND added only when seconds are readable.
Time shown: h=4 m=3
